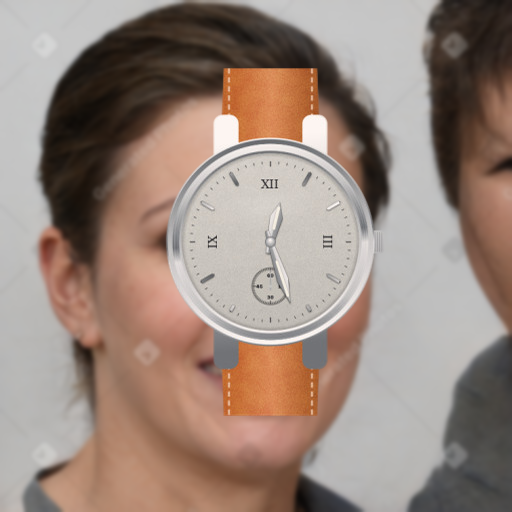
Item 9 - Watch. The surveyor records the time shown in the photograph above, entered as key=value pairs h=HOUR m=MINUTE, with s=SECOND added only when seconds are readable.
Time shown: h=12 m=27
